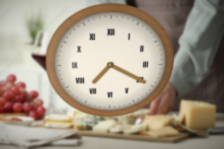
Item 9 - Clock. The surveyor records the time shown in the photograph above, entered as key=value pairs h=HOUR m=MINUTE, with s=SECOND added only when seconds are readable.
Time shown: h=7 m=20
